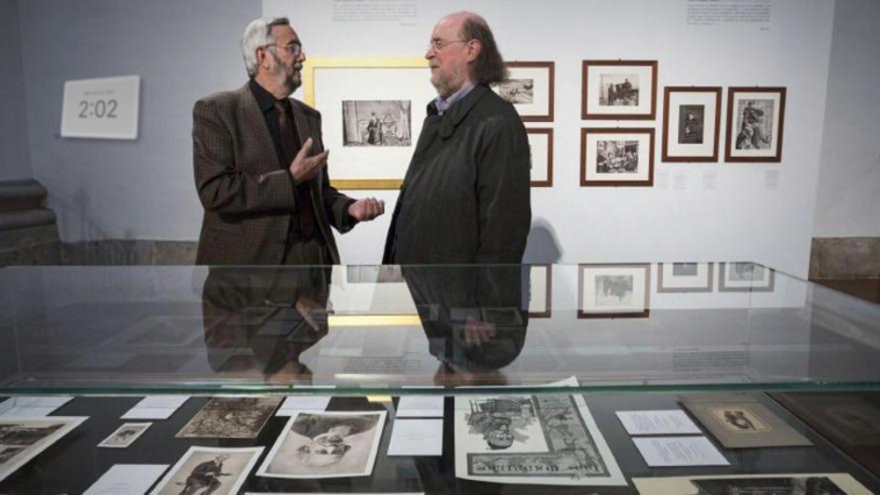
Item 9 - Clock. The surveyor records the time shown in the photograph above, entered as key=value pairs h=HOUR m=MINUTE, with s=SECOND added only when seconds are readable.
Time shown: h=2 m=2
